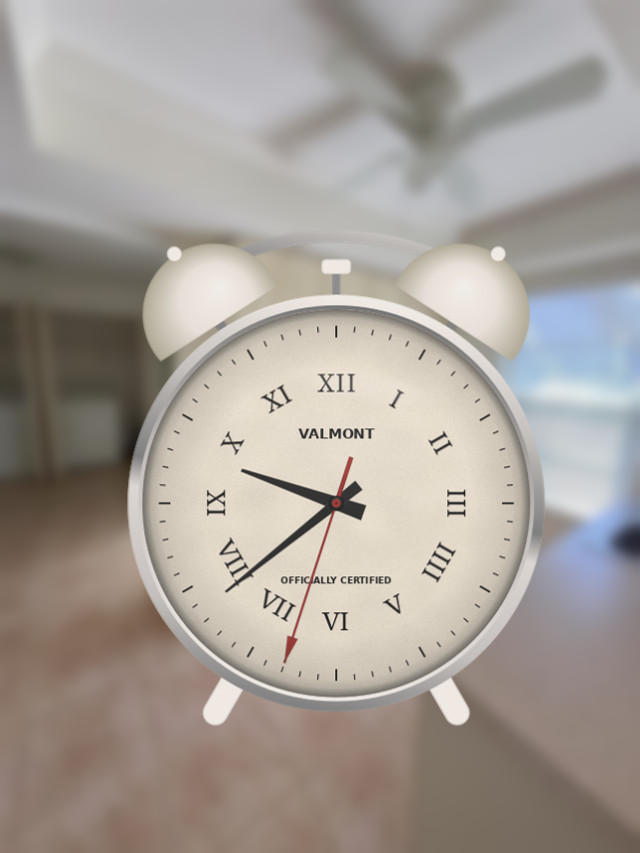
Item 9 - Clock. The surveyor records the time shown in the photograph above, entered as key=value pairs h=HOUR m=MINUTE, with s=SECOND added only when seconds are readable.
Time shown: h=9 m=38 s=33
